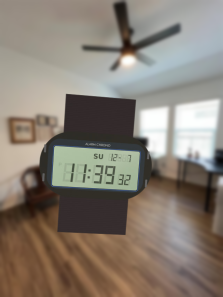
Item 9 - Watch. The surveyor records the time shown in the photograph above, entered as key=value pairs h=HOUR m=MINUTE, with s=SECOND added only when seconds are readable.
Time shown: h=11 m=39 s=32
